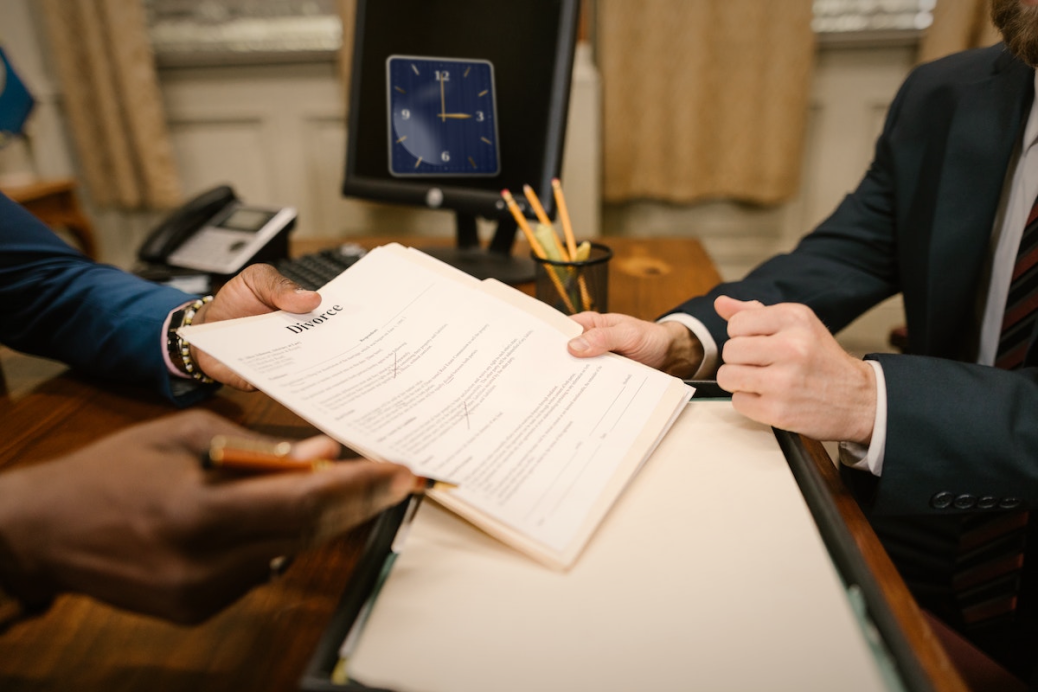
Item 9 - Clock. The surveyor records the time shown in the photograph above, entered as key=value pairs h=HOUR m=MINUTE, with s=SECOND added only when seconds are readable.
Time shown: h=3 m=0
